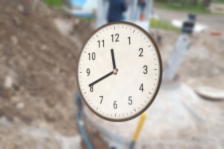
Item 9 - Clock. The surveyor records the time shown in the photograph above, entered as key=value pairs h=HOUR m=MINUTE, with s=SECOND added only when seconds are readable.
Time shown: h=11 m=41
